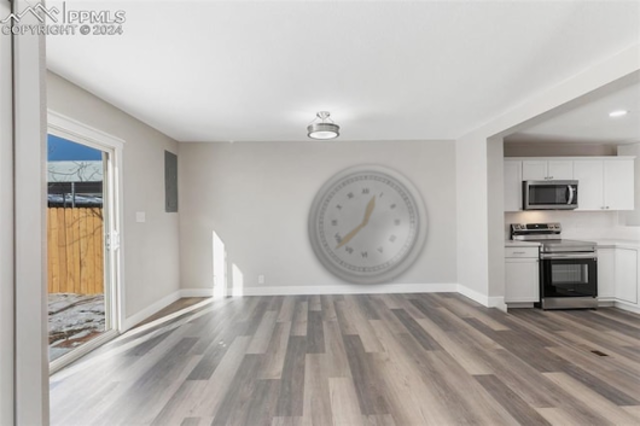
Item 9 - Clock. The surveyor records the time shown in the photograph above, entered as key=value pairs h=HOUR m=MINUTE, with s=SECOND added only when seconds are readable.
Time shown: h=12 m=38
